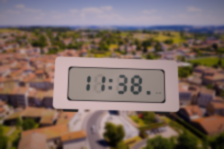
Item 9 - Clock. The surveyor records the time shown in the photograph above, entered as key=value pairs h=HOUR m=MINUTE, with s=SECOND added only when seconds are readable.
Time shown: h=11 m=38
